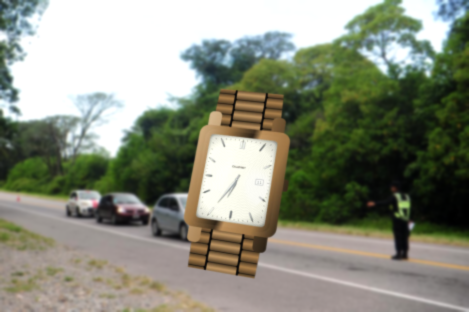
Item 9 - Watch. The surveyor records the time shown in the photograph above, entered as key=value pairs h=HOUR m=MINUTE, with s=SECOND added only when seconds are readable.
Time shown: h=6 m=35
